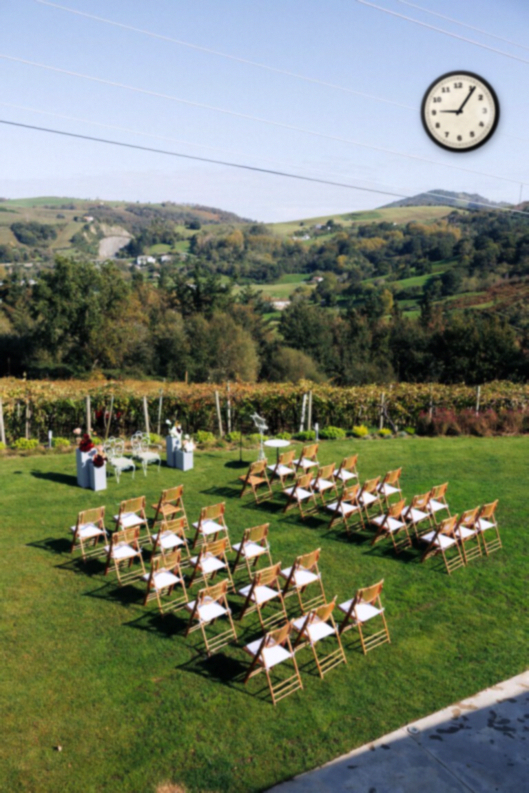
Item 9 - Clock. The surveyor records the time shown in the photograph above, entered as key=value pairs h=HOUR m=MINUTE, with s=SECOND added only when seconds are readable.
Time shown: h=9 m=6
